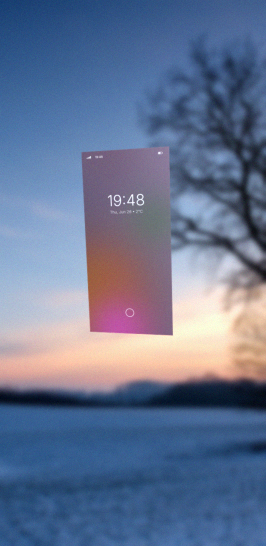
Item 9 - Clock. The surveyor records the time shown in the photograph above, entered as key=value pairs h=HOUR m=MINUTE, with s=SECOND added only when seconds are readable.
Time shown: h=19 m=48
